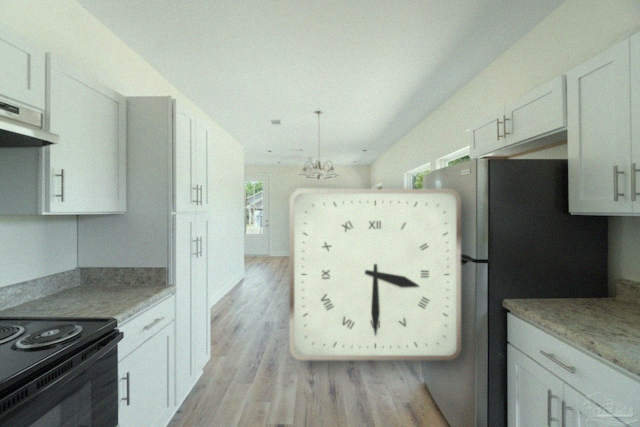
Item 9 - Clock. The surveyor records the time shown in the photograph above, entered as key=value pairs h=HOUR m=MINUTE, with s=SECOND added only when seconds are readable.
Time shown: h=3 m=30
